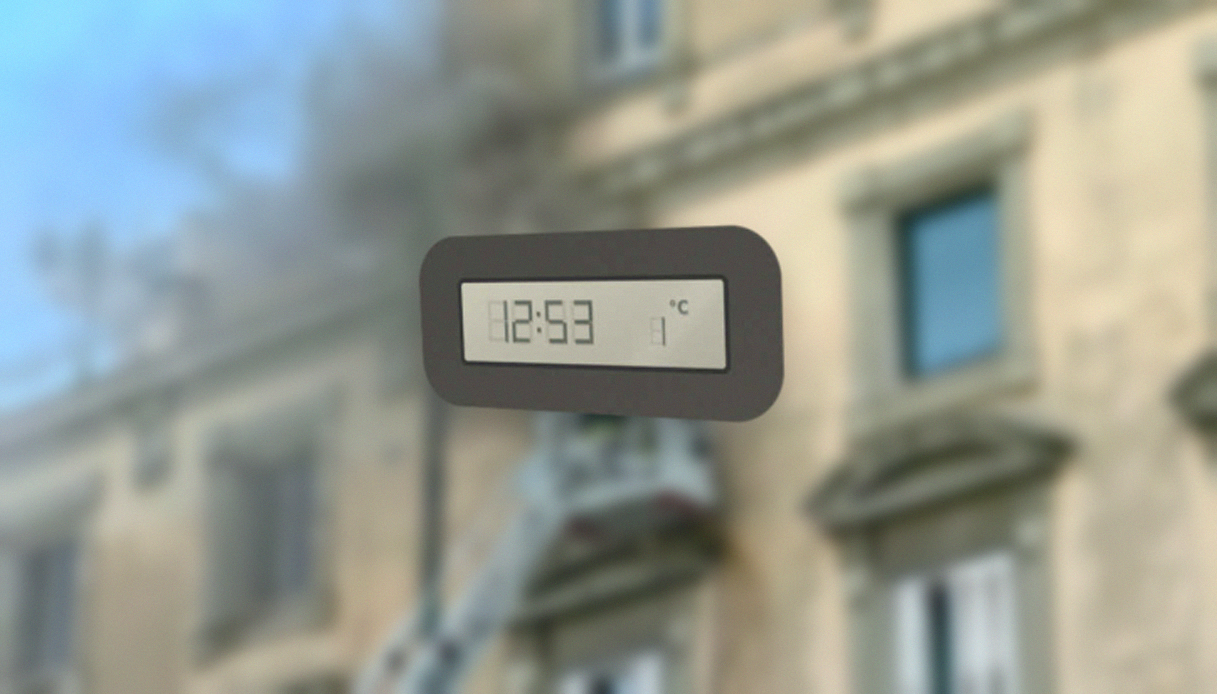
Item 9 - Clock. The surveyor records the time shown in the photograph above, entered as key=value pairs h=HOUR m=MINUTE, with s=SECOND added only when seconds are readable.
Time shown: h=12 m=53
